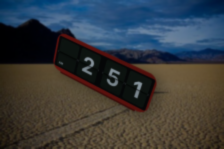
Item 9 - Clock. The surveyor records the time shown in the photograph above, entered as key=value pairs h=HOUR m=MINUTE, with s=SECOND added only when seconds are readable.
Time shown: h=2 m=51
